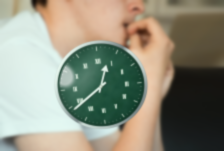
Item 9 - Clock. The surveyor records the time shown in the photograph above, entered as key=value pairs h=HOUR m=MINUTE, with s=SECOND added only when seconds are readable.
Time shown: h=12 m=39
